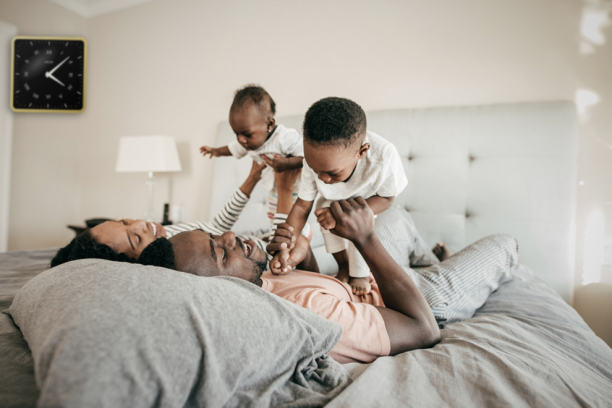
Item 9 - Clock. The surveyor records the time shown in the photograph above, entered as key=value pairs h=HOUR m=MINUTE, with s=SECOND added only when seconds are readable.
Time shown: h=4 m=8
